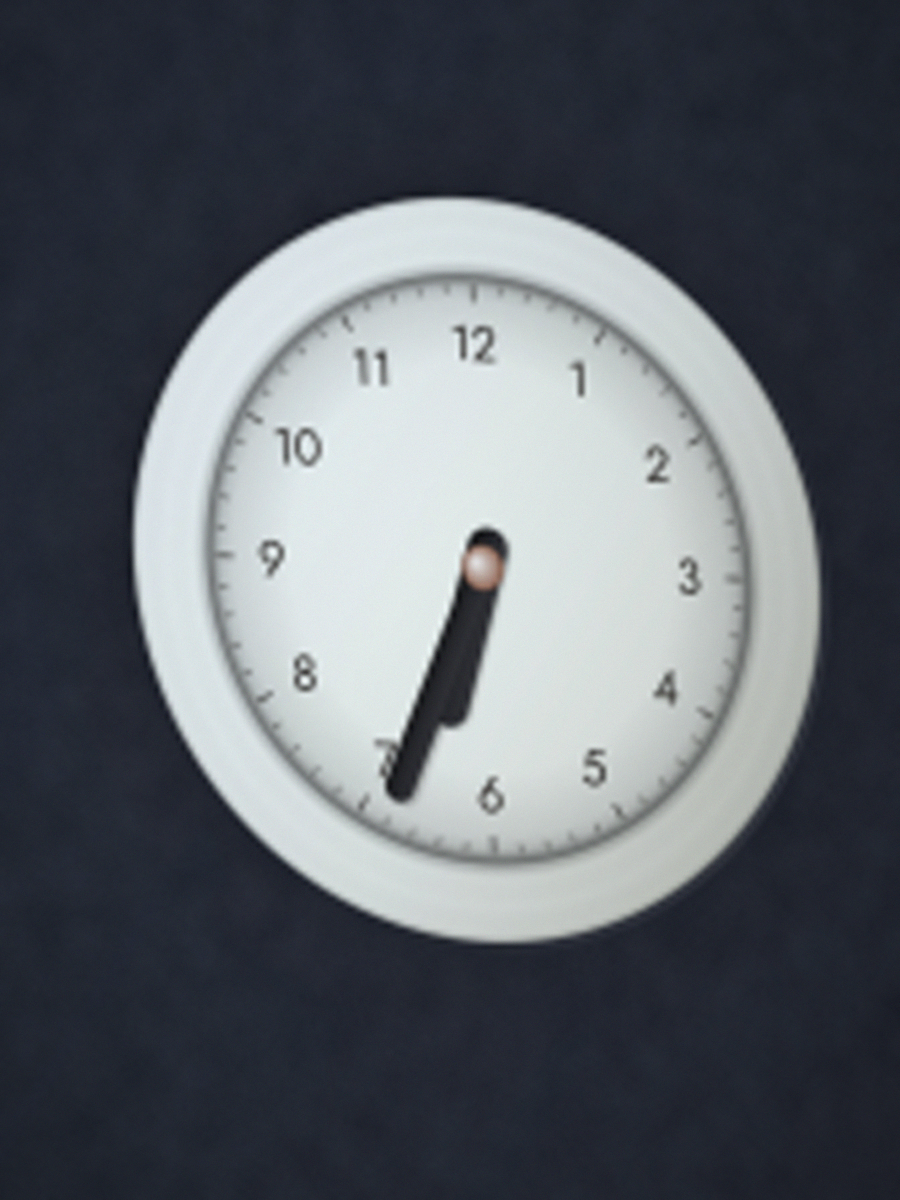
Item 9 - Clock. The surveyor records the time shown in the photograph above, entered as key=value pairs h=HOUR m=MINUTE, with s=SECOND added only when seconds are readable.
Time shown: h=6 m=34
